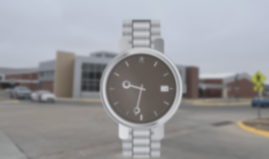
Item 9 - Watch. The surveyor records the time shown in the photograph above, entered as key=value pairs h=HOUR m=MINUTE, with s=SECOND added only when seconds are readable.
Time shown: h=9 m=32
